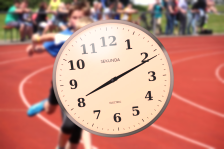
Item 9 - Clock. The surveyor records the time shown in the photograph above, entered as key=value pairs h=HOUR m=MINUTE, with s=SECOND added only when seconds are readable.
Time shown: h=8 m=11
